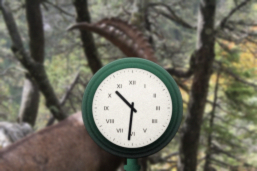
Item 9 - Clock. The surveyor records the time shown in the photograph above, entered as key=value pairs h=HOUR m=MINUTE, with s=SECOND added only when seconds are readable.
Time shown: h=10 m=31
